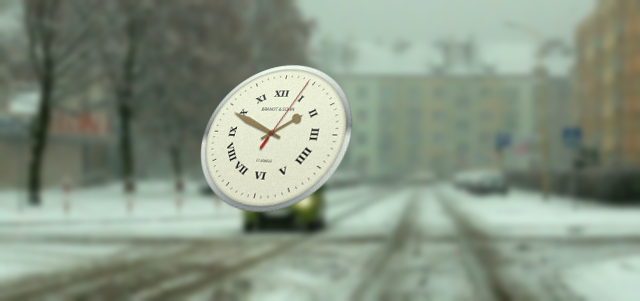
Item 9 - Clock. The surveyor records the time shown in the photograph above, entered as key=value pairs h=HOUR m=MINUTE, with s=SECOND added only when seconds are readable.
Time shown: h=1 m=49 s=4
